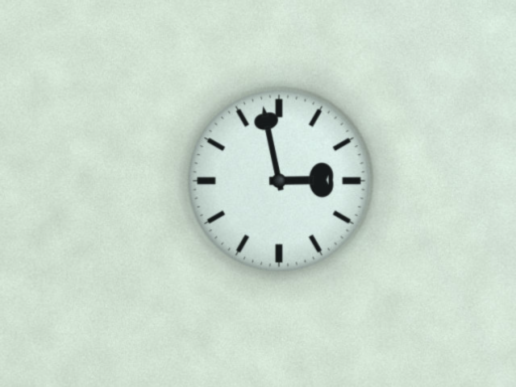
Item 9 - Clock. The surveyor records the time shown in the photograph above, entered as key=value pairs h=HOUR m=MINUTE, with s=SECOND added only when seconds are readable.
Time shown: h=2 m=58
